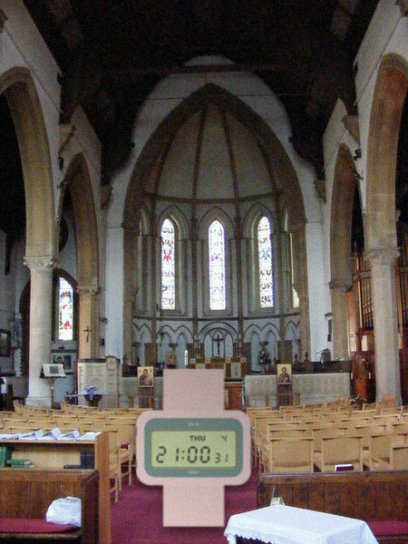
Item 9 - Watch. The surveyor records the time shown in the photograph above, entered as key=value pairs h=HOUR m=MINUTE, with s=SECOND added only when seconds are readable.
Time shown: h=21 m=0 s=31
